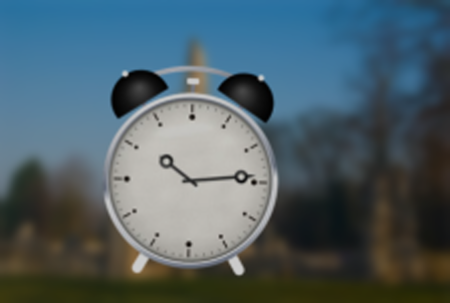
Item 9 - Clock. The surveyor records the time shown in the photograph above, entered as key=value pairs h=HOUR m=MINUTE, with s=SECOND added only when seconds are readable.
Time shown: h=10 m=14
